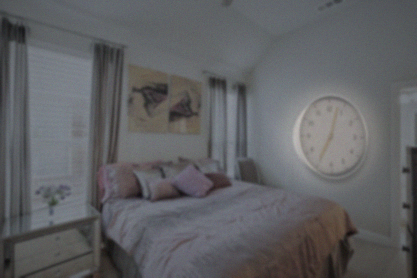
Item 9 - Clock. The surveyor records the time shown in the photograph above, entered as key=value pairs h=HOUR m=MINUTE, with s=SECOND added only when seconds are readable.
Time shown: h=7 m=3
